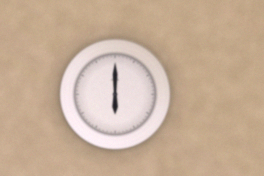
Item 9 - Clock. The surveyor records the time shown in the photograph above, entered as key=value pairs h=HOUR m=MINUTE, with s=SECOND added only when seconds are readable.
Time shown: h=6 m=0
